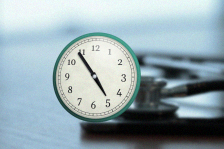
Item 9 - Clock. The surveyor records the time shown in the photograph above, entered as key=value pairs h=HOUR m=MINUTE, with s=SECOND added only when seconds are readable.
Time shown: h=4 m=54
